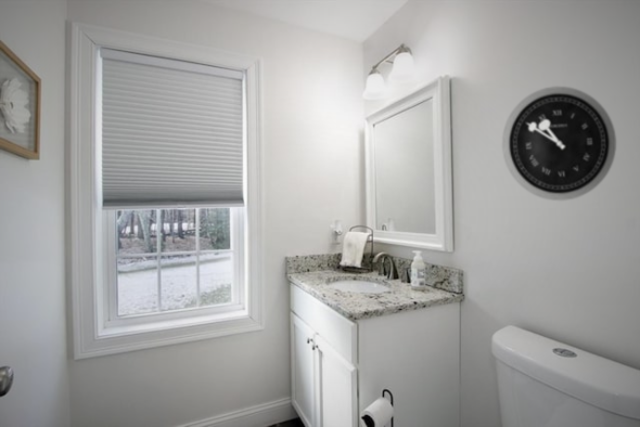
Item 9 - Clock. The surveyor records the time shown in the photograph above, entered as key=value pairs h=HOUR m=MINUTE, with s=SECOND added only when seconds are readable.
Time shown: h=10 m=51
